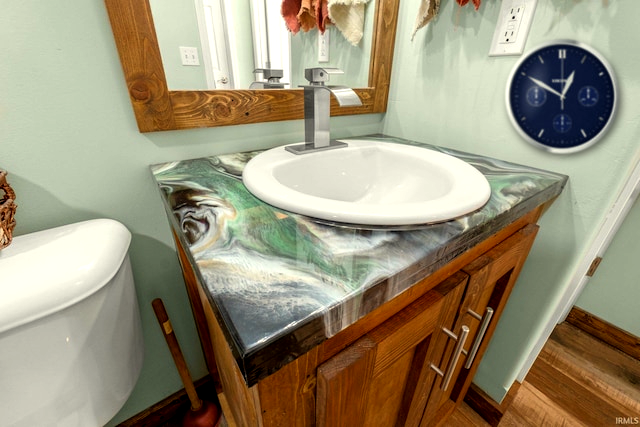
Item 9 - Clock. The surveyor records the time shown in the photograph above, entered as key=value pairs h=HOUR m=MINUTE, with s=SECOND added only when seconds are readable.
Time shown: h=12 m=50
